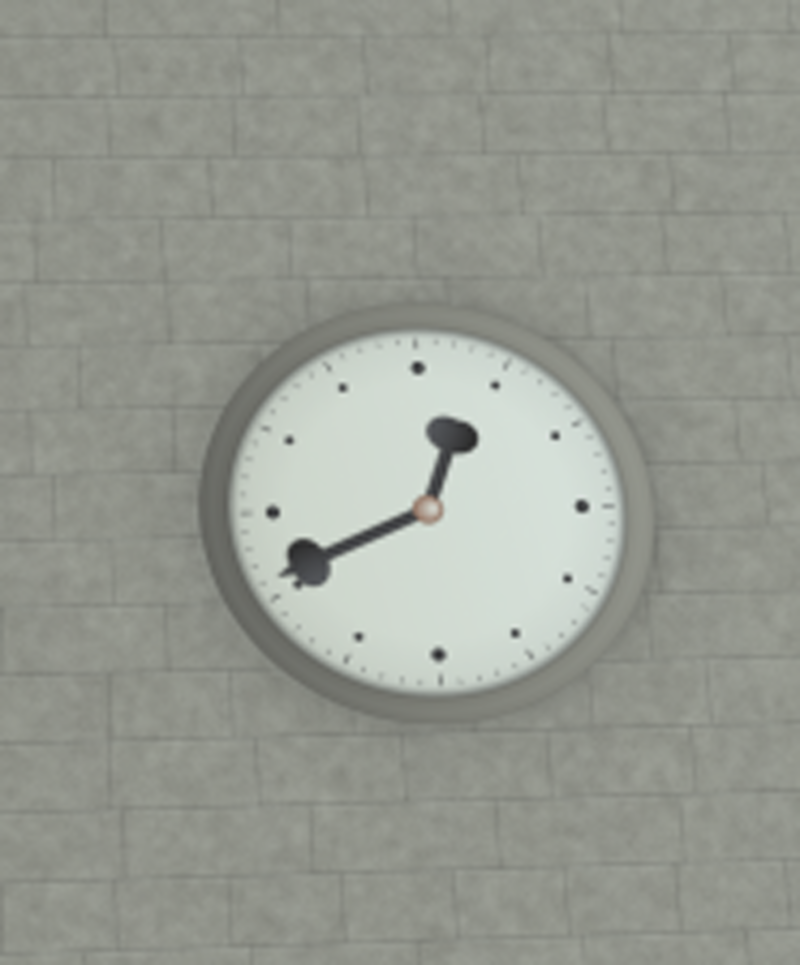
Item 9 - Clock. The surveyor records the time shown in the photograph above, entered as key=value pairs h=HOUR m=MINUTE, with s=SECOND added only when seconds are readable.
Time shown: h=12 m=41
